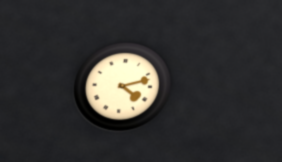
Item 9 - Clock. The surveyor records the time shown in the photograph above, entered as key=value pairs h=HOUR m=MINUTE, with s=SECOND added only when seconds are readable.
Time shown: h=4 m=12
